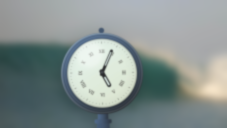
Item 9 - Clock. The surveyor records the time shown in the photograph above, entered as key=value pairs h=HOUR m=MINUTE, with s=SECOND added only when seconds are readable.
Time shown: h=5 m=4
